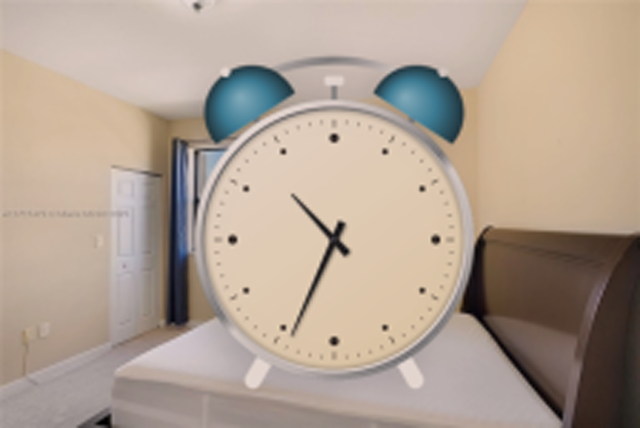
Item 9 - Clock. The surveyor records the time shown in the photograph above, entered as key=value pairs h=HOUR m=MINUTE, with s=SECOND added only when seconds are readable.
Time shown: h=10 m=34
